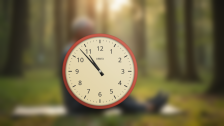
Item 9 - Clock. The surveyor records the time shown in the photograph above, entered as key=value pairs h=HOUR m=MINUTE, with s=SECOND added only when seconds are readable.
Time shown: h=10 m=53
